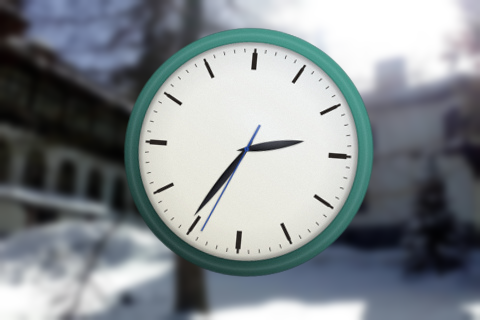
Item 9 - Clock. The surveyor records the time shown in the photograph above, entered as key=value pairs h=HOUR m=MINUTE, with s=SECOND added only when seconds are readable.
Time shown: h=2 m=35 s=34
